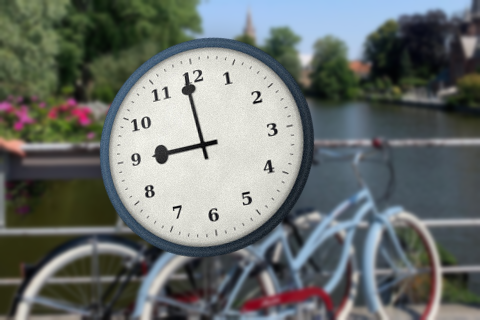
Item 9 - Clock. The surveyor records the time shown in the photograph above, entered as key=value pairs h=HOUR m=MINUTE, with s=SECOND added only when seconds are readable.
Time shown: h=8 m=59
